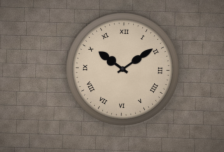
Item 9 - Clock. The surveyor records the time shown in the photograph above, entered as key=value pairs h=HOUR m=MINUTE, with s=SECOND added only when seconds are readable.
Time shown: h=10 m=9
